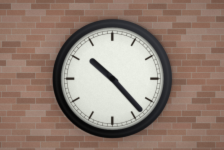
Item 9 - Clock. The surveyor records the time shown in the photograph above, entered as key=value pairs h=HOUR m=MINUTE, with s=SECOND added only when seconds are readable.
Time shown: h=10 m=23
